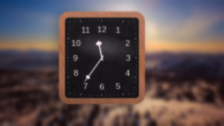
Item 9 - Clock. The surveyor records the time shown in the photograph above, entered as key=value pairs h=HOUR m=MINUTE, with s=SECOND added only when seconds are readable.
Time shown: h=11 m=36
